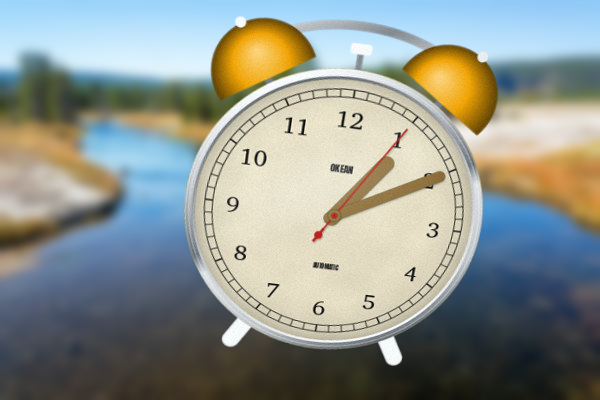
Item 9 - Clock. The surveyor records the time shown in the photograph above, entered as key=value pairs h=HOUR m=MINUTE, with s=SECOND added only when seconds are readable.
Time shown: h=1 m=10 s=5
